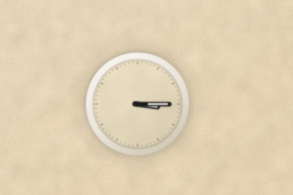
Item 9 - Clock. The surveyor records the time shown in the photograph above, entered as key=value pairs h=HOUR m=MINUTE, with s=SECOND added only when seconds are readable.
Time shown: h=3 m=15
